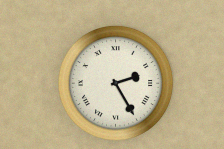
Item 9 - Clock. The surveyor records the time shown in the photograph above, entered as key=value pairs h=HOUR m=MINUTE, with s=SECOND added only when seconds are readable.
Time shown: h=2 m=25
